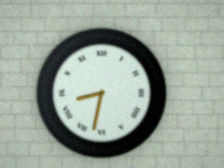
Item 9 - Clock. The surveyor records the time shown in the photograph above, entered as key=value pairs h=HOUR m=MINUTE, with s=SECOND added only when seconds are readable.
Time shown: h=8 m=32
